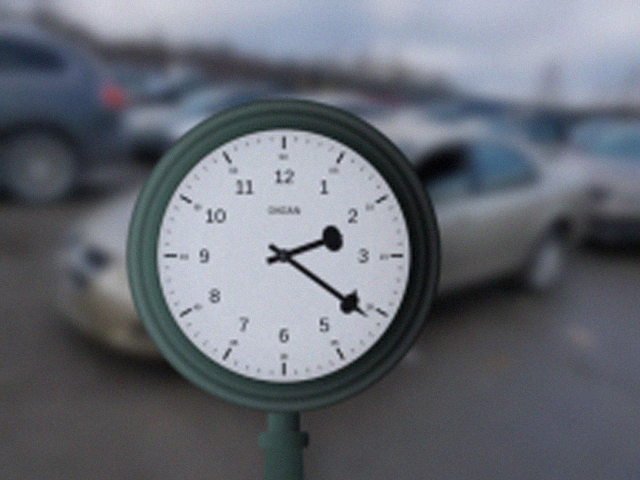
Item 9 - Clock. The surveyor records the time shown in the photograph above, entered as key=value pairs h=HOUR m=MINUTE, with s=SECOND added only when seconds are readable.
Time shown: h=2 m=21
